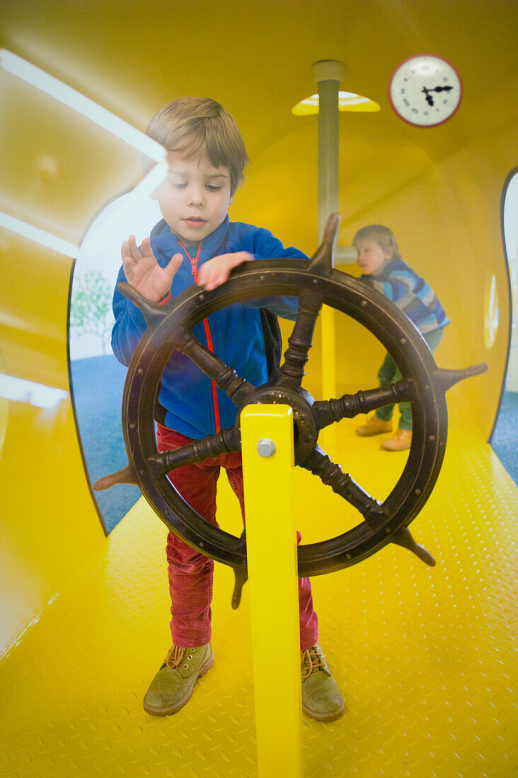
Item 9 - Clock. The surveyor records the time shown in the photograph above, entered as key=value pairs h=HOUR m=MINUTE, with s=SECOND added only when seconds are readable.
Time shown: h=5 m=14
